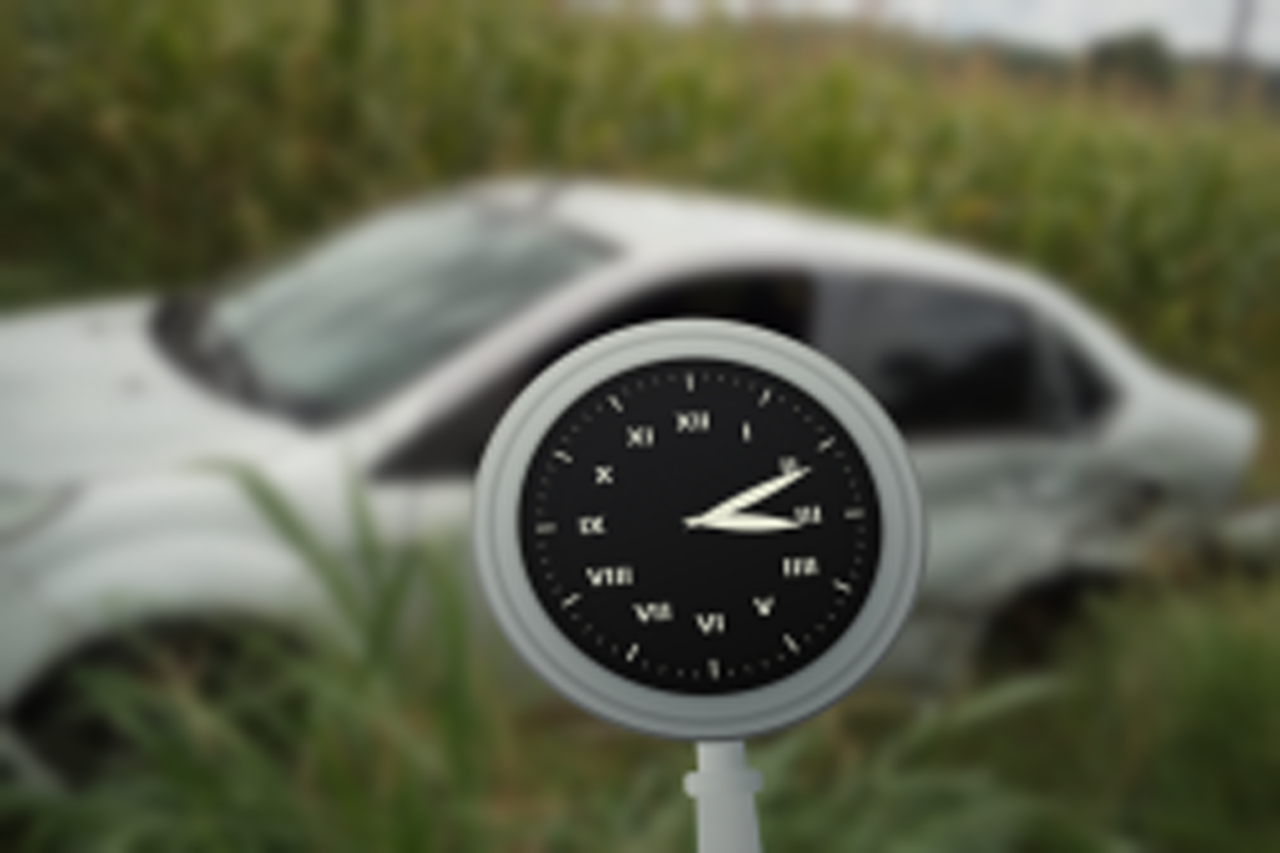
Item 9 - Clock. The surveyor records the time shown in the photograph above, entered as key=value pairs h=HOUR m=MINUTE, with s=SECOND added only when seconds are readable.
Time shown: h=3 m=11
